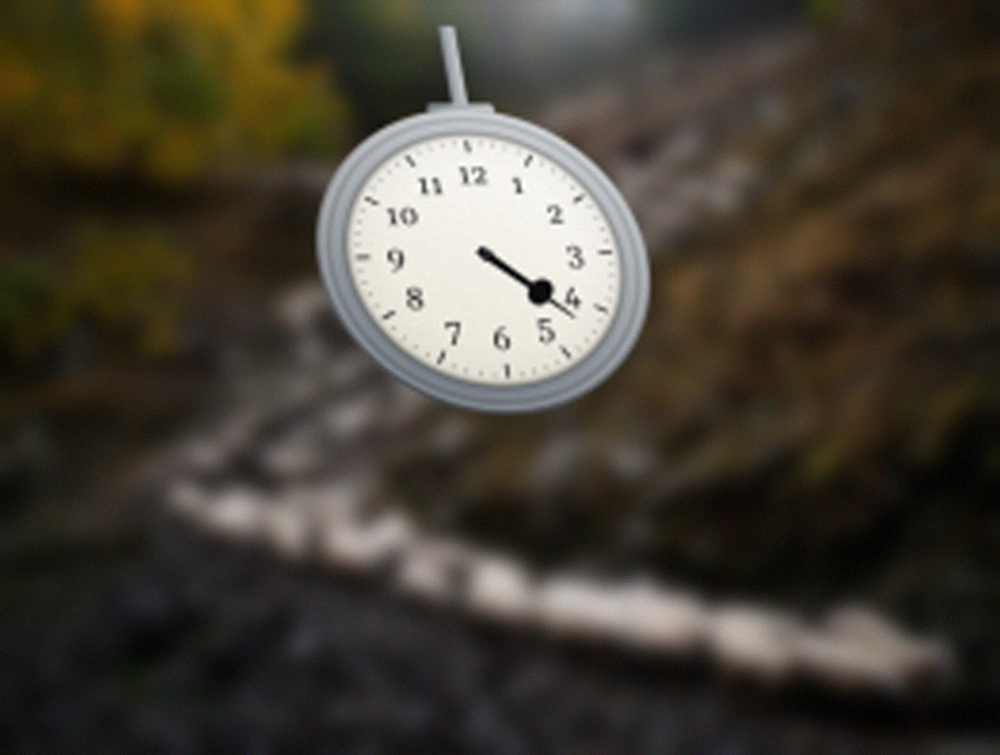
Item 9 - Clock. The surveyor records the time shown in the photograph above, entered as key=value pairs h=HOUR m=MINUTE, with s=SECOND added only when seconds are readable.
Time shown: h=4 m=22
